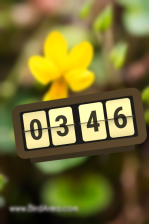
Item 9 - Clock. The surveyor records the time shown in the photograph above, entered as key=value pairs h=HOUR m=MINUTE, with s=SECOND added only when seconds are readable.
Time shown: h=3 m=46
